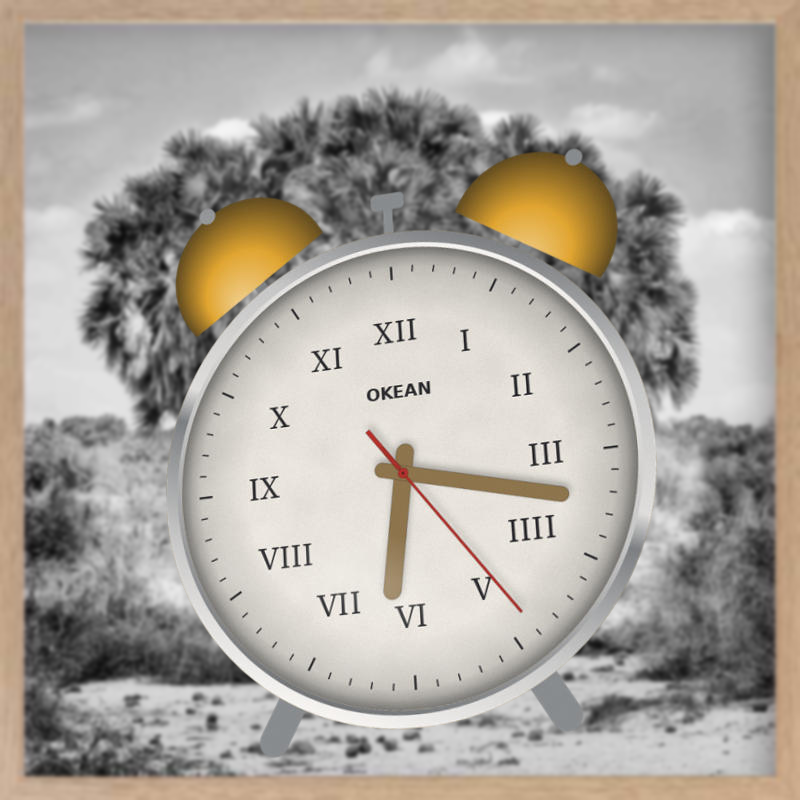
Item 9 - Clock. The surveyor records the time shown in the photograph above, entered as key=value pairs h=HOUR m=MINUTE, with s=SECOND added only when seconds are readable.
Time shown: h=6 m=17 s=24
